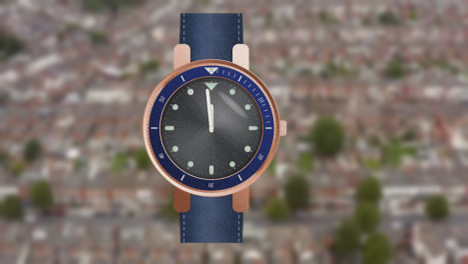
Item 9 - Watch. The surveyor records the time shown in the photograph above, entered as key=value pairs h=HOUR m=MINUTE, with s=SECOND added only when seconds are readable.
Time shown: h=11 m=59
